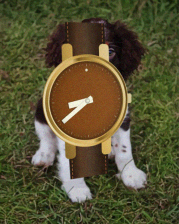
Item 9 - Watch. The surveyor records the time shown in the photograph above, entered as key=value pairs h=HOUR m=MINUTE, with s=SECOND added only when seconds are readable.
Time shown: h=8 m=39
